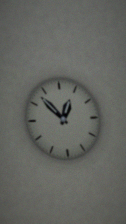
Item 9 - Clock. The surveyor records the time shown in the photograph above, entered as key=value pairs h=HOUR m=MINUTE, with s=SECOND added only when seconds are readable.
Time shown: h=12 m=53
